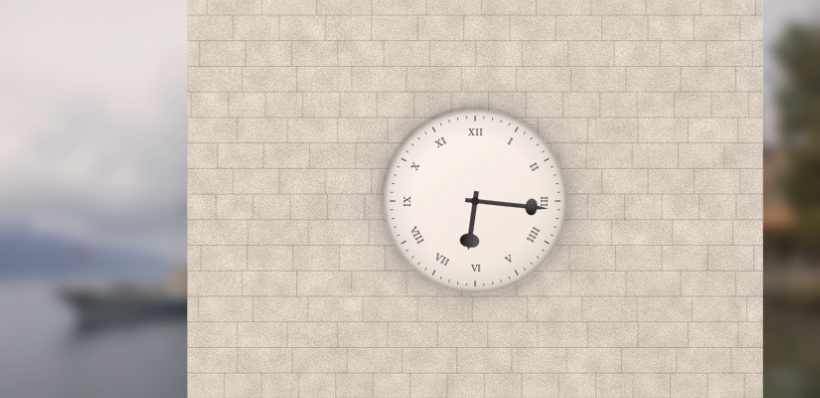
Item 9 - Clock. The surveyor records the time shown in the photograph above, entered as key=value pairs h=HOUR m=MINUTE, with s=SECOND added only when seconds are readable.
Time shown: h=6 m=16
